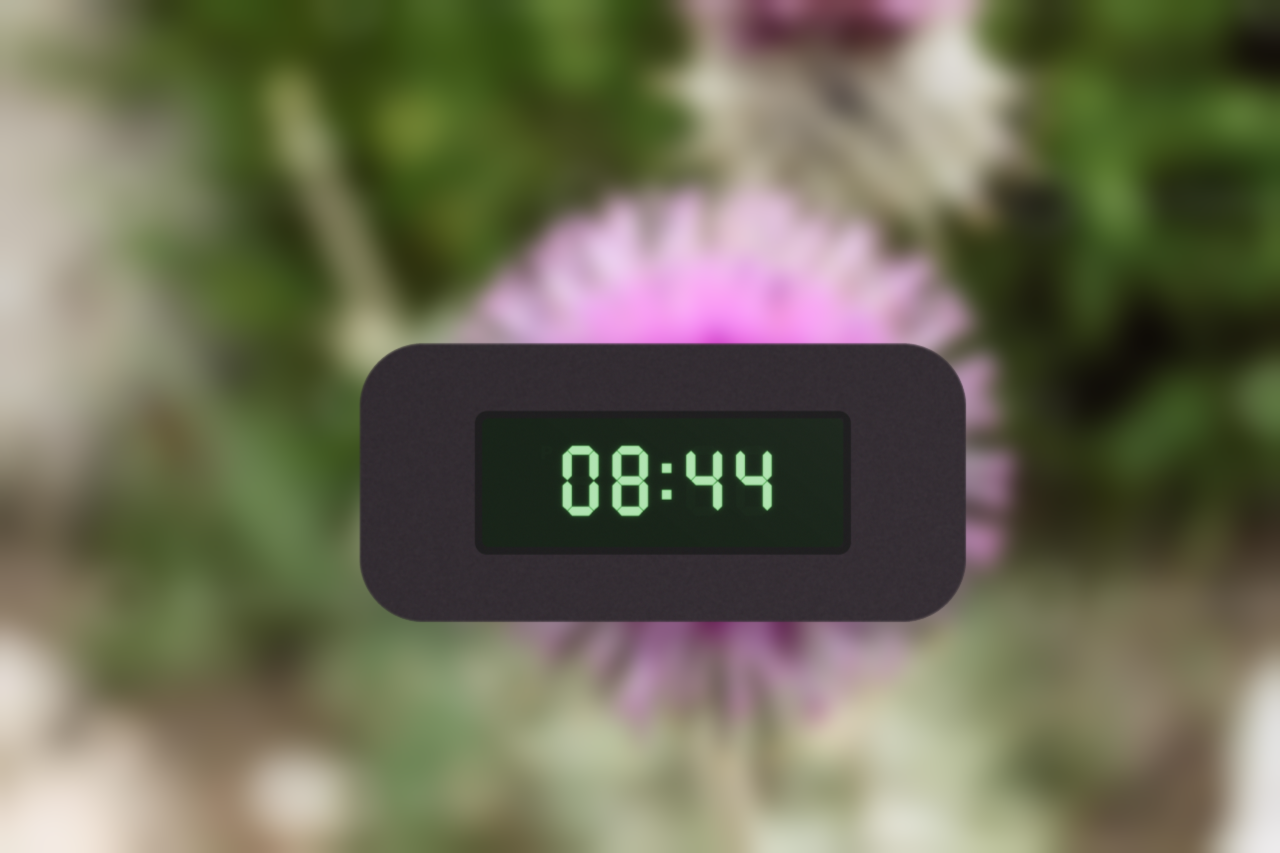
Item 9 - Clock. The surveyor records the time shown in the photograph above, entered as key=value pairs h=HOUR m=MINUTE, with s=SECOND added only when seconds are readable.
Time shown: h=8 m=44
